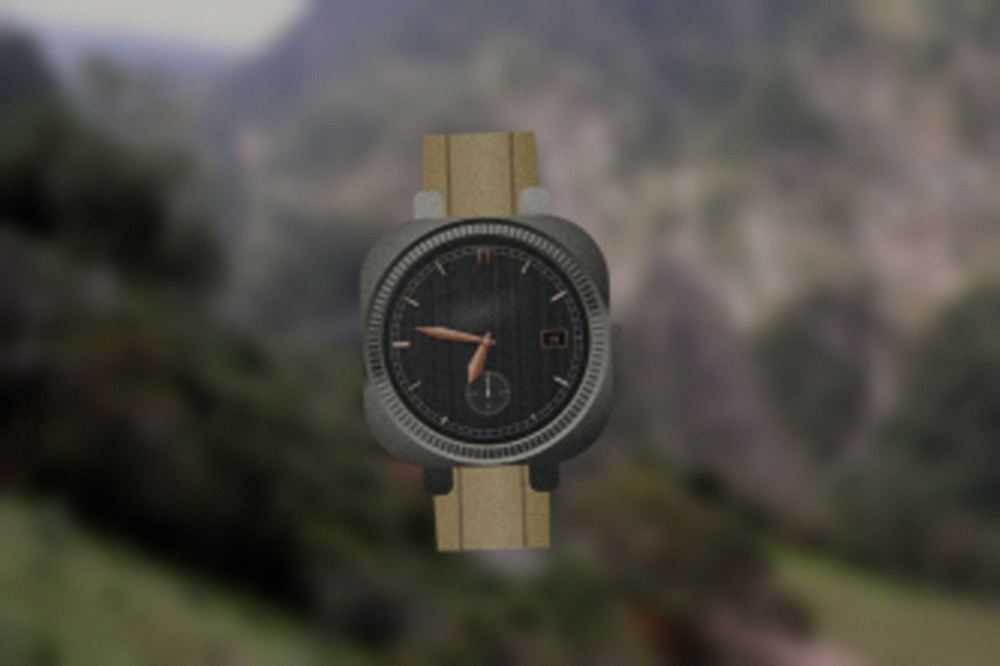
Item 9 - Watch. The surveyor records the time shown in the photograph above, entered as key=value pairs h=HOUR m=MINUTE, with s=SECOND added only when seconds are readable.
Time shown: h=6 m=47
